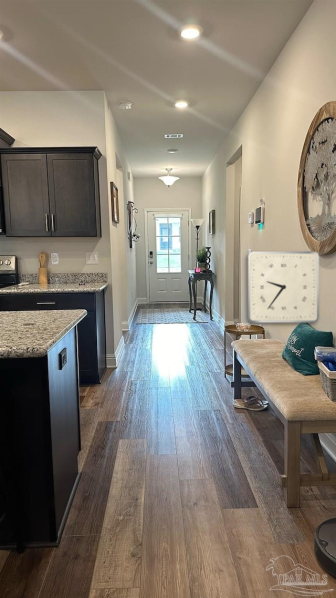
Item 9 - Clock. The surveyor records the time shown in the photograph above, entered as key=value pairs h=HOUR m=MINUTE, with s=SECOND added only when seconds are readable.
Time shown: h=9 m=36
